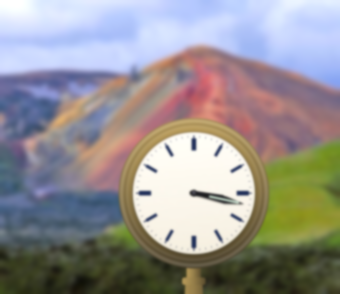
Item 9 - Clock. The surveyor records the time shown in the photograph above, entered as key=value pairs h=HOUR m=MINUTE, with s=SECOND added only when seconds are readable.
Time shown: h=3 m=17
